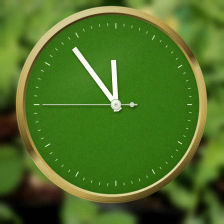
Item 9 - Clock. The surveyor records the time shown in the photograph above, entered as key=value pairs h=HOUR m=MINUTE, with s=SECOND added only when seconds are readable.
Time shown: h=11 m=53 s=45
